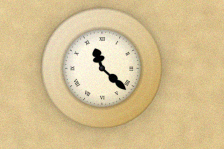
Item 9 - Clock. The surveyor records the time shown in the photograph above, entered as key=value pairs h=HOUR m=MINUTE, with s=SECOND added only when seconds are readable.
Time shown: h=11 m=22
